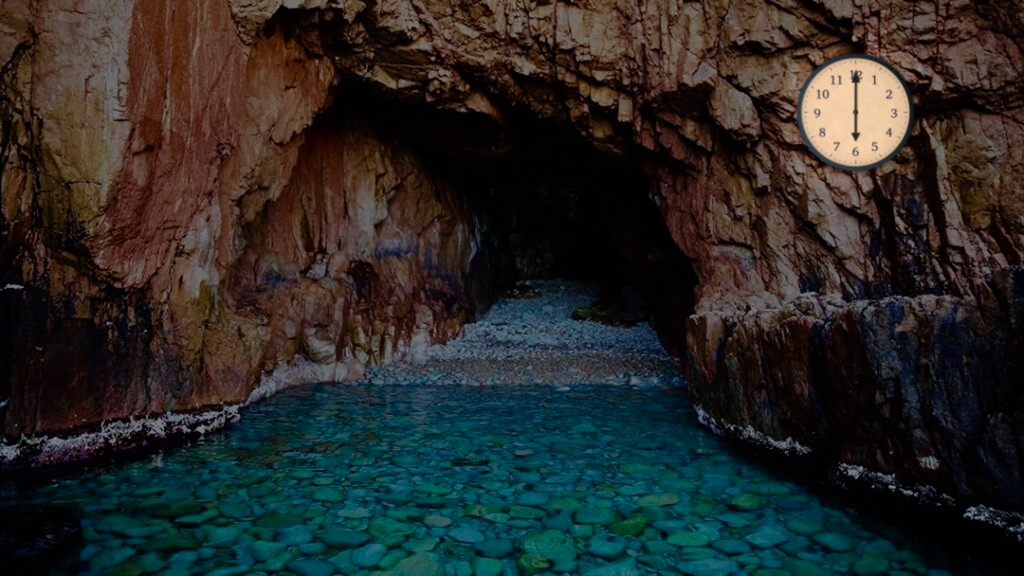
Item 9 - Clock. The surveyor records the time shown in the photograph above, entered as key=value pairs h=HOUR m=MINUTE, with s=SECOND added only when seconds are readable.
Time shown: h=6 m=0
